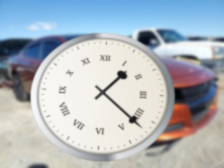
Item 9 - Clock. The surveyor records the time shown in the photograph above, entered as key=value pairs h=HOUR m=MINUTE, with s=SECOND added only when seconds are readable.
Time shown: h=1 m=22
